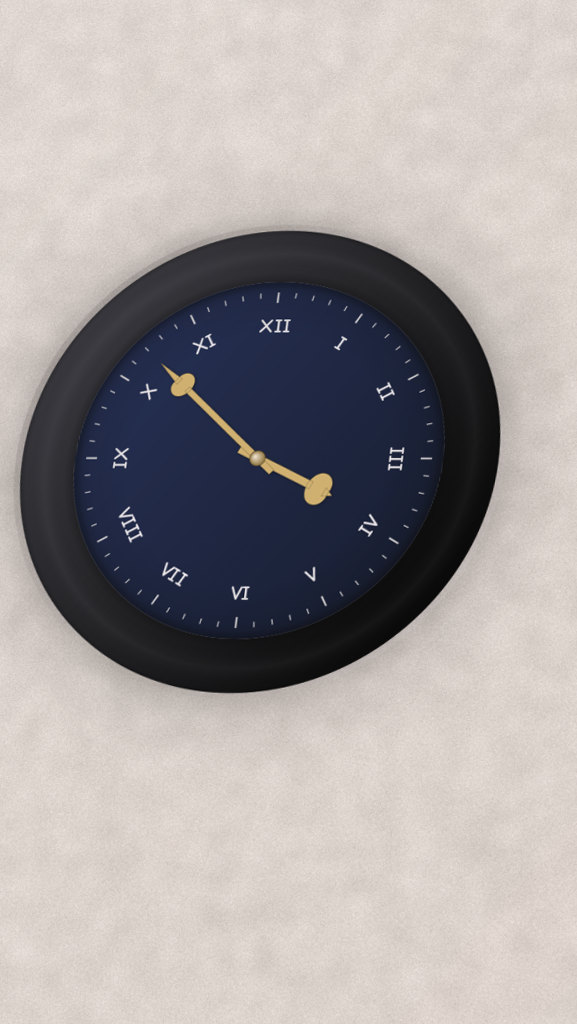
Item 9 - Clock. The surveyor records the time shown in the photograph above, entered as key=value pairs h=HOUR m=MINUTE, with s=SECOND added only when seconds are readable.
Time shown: h=3 m=52
